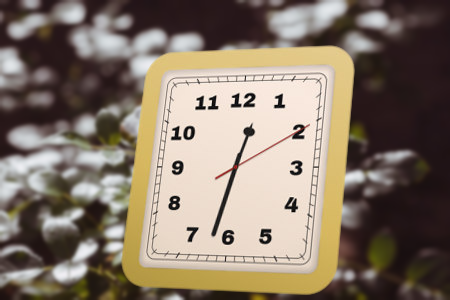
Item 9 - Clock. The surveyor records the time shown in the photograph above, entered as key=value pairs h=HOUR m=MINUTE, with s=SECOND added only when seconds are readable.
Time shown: h=12 m=32 s=10
